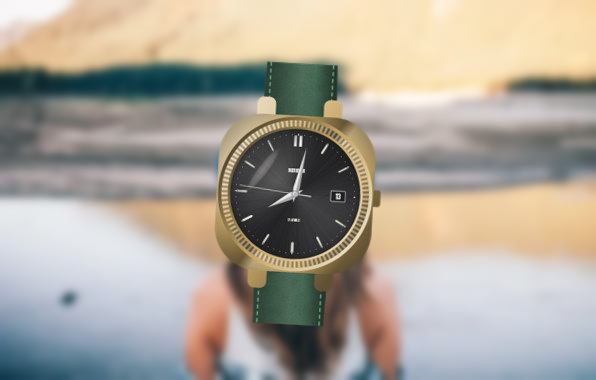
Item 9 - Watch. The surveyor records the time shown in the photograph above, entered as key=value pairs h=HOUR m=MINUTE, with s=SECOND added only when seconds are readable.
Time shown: h=8 m=1 s=46
